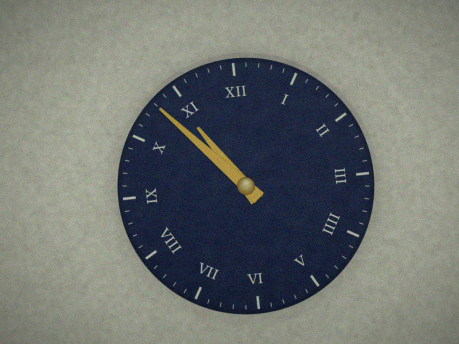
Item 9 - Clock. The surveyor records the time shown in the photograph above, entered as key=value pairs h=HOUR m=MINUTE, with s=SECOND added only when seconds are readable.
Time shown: h=10 m=53
